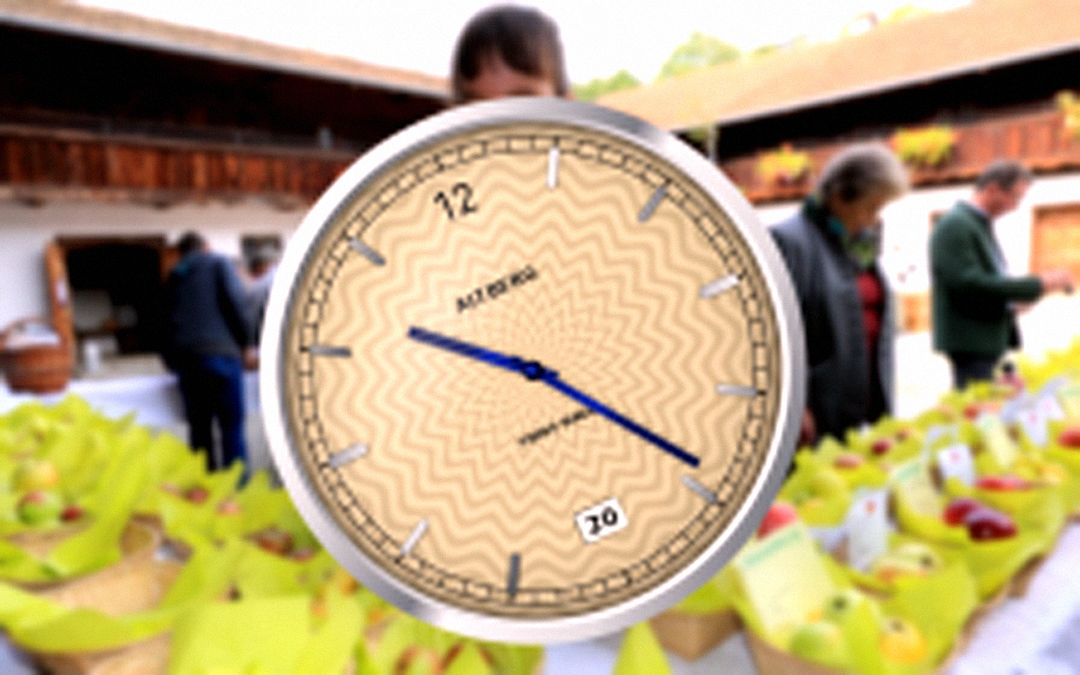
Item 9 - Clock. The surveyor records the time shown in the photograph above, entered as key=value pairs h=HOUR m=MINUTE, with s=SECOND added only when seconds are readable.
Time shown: h=10 m=24
